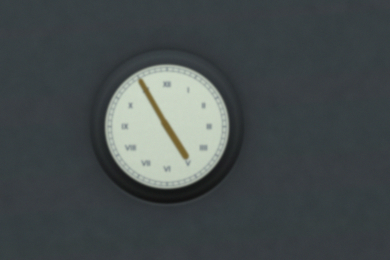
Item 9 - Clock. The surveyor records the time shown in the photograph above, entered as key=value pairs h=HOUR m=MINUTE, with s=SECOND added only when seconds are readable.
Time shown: h=4 m=55
